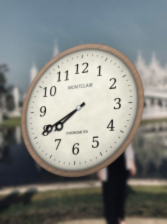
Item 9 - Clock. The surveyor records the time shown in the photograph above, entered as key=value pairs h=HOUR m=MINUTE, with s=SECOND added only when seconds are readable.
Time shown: h=7 m=40
